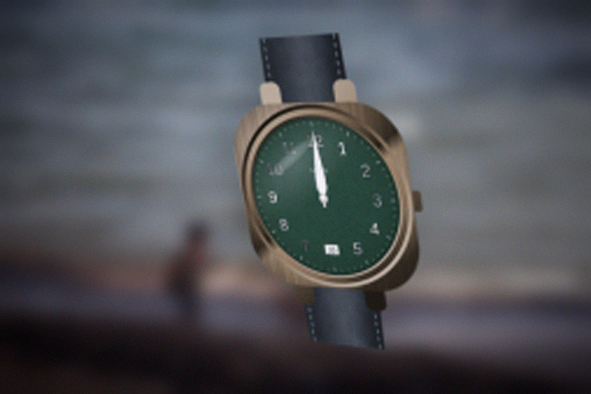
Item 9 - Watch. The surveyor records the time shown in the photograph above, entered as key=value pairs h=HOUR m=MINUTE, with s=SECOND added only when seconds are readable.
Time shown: h=12 m=0
